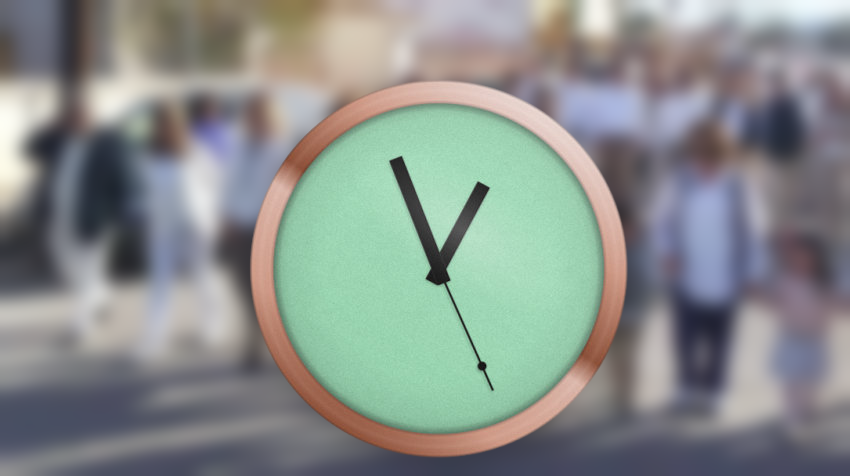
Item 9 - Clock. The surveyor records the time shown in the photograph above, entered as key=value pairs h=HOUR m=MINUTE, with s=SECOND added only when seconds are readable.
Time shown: h=12 m=56 s=26
